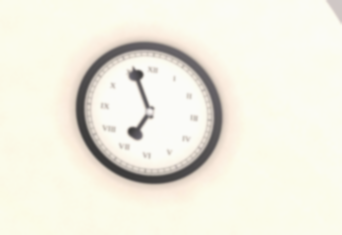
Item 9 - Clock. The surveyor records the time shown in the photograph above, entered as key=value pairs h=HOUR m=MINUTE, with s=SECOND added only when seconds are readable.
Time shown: h=6 m=56
